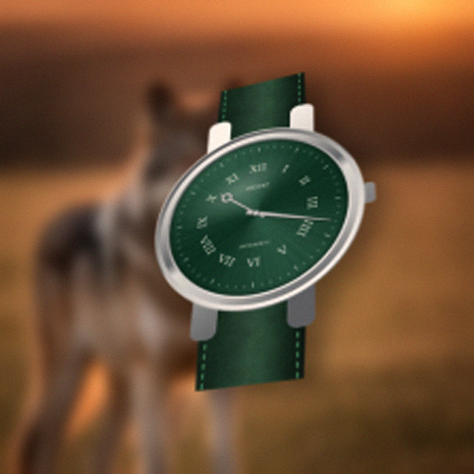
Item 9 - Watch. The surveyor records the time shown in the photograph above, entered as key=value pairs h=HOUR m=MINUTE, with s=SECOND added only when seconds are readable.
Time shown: h=10 m=18
